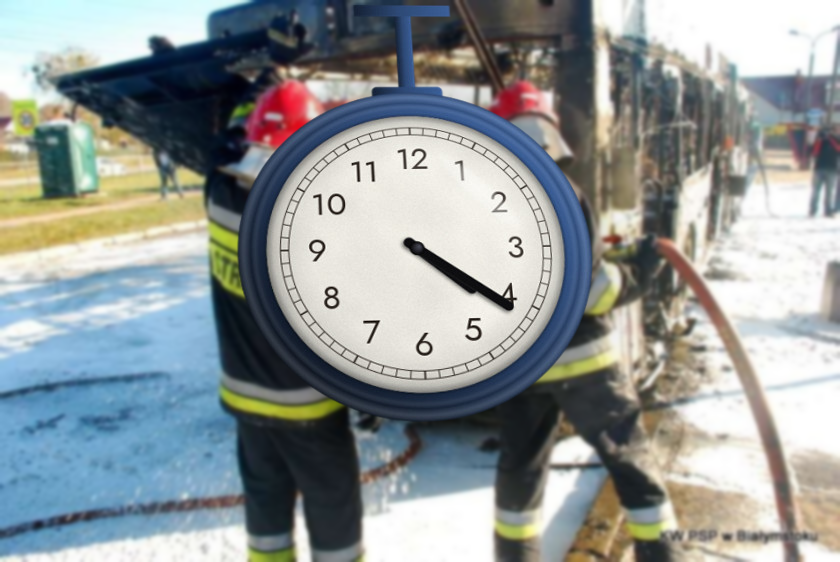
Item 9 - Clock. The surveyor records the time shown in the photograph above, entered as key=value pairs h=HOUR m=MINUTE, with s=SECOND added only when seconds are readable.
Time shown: h=4 m=21
